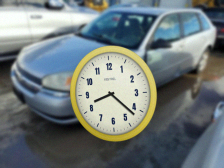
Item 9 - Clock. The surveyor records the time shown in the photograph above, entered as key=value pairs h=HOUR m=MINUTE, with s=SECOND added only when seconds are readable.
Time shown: h=8 m=22
